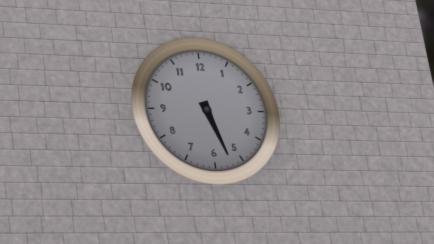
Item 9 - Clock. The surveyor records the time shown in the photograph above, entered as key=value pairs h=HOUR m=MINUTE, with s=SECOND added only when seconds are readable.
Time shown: h=5 m=27
